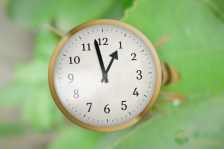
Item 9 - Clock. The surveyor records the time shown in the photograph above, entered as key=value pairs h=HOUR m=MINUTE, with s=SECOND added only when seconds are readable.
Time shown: h=12 m=58
